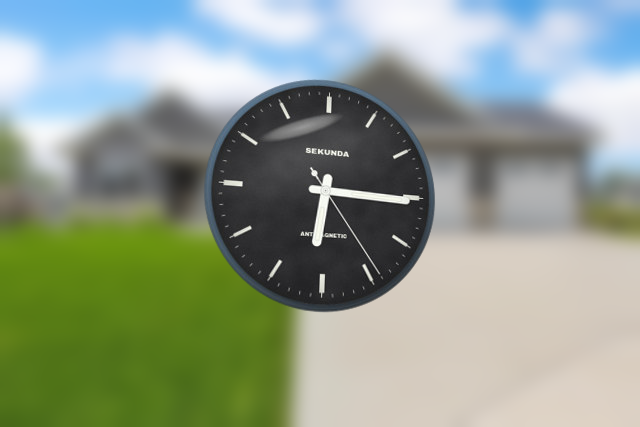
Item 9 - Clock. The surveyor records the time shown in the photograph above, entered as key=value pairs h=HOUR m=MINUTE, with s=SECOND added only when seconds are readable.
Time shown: h=6 m=15 s=24
